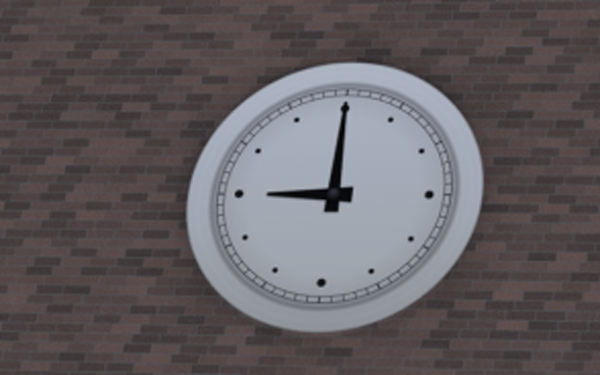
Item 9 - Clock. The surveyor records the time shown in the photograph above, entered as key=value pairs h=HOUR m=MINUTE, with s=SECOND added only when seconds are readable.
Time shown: h=9 m=0
